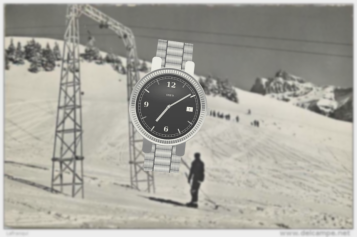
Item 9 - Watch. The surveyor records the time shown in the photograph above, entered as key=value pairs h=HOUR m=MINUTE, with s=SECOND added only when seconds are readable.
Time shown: h=7 m=9
